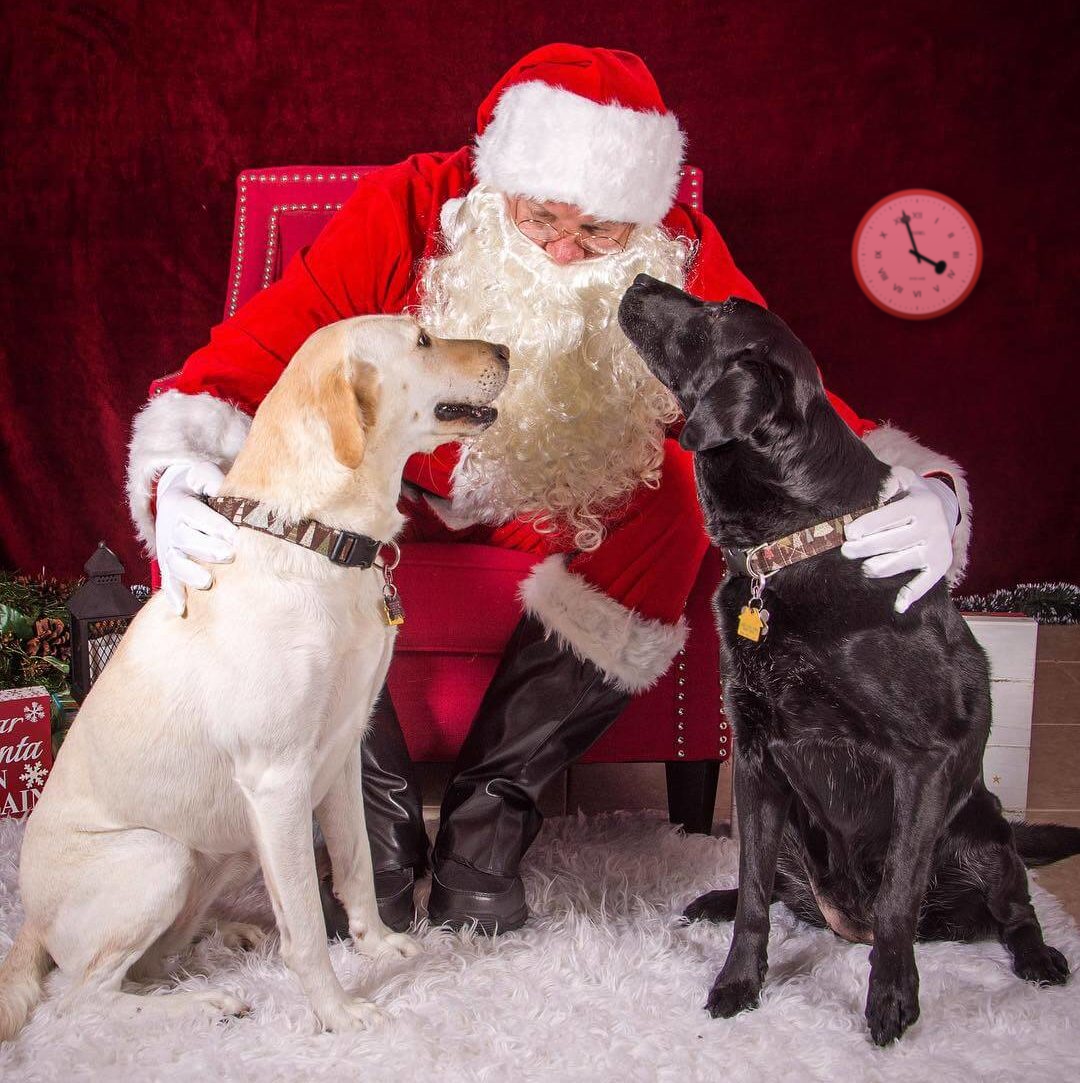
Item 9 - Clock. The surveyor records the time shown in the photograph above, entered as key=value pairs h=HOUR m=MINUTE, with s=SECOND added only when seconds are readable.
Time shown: h=3 m=57
